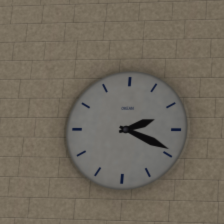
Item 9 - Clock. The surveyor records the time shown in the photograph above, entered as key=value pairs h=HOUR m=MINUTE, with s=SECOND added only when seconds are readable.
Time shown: h=2 m=19
